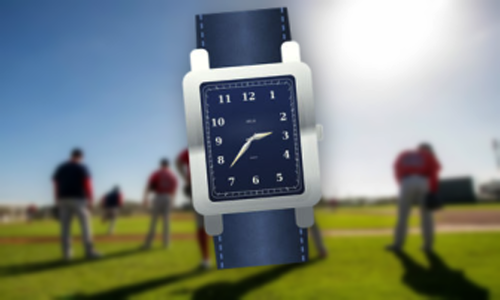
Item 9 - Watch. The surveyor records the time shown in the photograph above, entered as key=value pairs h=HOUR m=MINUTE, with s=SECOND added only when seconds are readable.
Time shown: h=2 m=37
